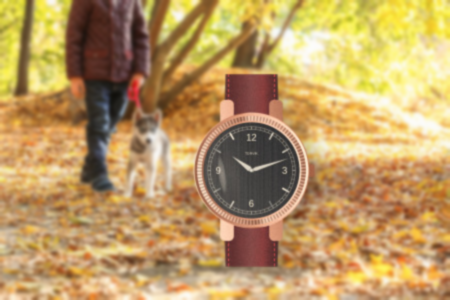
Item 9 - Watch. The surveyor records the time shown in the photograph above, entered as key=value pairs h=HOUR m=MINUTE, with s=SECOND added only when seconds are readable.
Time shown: h=10 m=12
